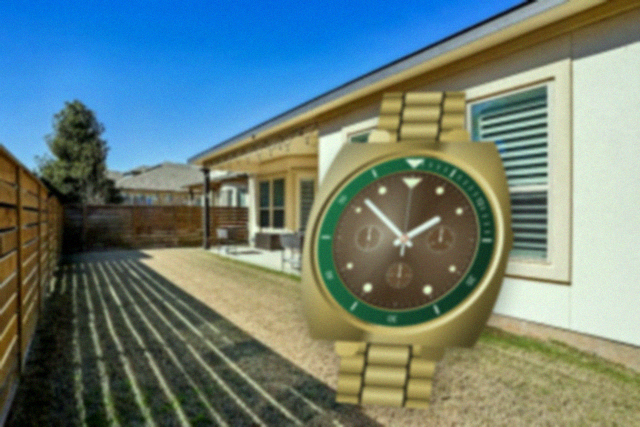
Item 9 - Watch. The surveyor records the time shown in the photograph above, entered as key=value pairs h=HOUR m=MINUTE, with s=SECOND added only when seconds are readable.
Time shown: h=1 m=52
